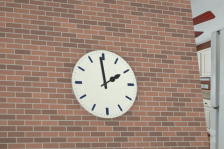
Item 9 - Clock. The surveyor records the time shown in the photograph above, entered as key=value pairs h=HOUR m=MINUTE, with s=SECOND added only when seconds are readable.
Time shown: h=1 m=59
